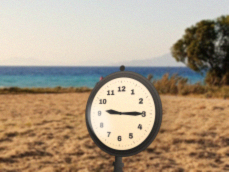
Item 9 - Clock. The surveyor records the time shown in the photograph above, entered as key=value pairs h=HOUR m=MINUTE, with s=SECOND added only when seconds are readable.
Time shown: h=9 m=15
